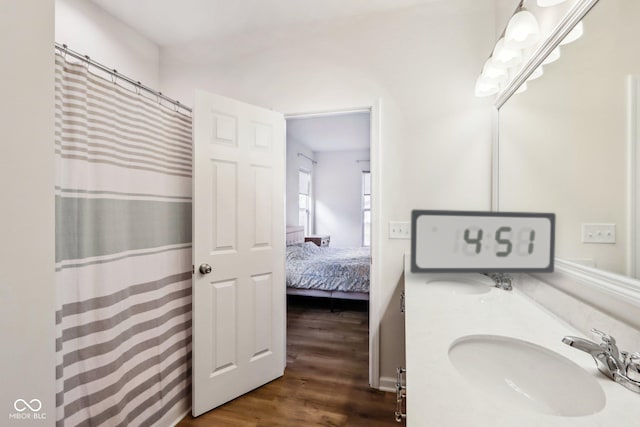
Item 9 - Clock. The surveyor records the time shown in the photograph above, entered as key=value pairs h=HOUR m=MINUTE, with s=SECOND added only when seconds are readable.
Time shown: h=4 m=51
